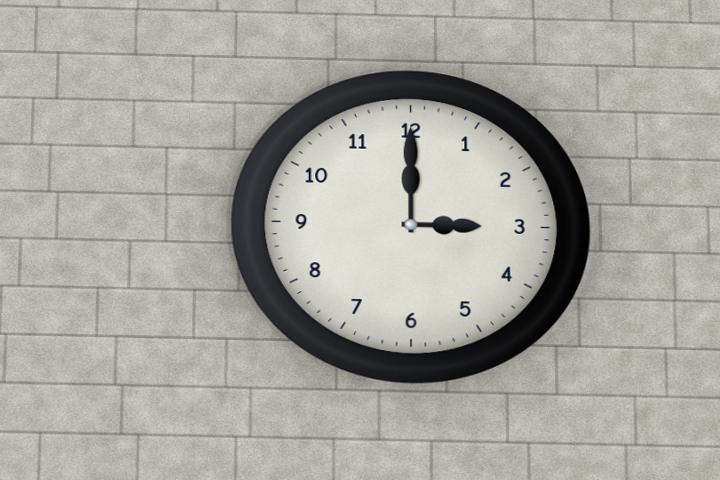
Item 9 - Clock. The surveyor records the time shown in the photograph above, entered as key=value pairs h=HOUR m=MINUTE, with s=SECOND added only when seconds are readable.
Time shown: h=3 m=0
